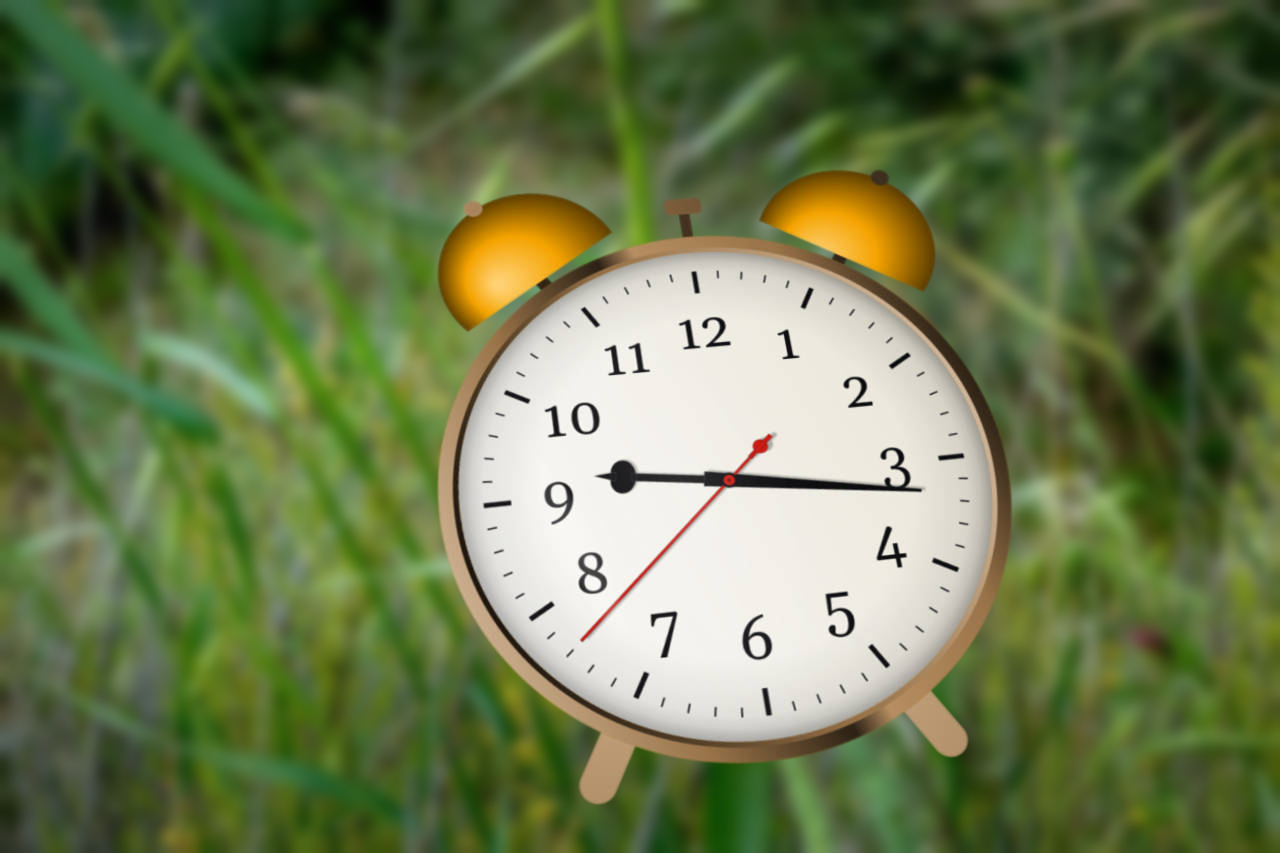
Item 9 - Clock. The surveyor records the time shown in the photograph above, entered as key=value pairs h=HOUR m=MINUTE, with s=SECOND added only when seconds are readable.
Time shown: h=9 m=16 s=38
